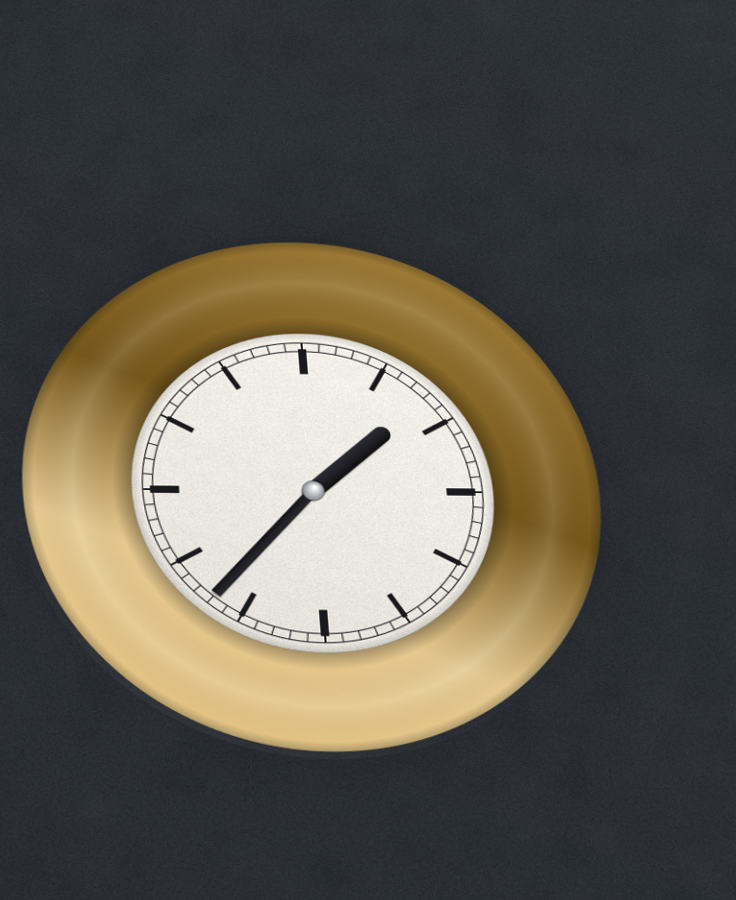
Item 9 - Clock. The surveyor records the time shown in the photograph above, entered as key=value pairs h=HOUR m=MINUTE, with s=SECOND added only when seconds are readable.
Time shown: h=1 m=37
